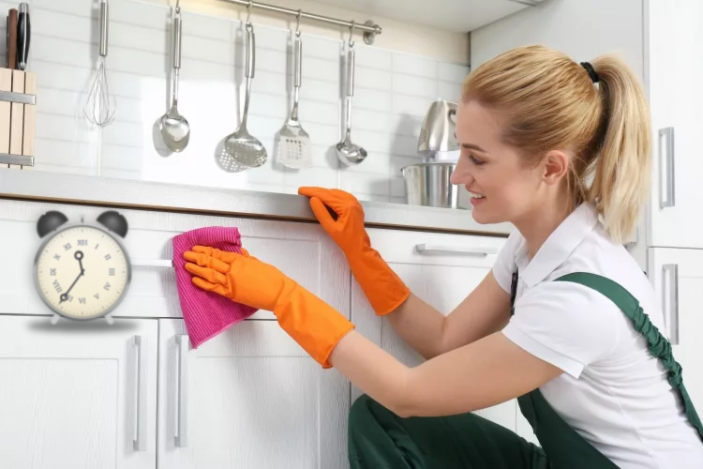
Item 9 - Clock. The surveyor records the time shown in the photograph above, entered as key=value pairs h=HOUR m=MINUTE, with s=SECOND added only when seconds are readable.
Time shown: h=11 m=36
